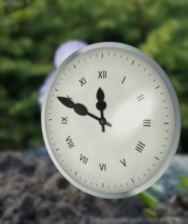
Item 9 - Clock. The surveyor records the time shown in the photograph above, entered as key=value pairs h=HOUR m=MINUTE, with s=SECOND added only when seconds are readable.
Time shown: h=11 m=49
